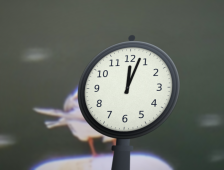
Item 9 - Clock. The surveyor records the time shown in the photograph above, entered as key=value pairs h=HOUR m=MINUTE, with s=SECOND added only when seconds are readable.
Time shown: h=12 m=3
